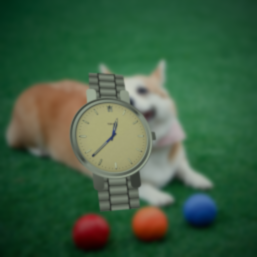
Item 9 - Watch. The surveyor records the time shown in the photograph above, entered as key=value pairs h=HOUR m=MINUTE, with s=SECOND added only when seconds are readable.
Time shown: h=12 m=38
